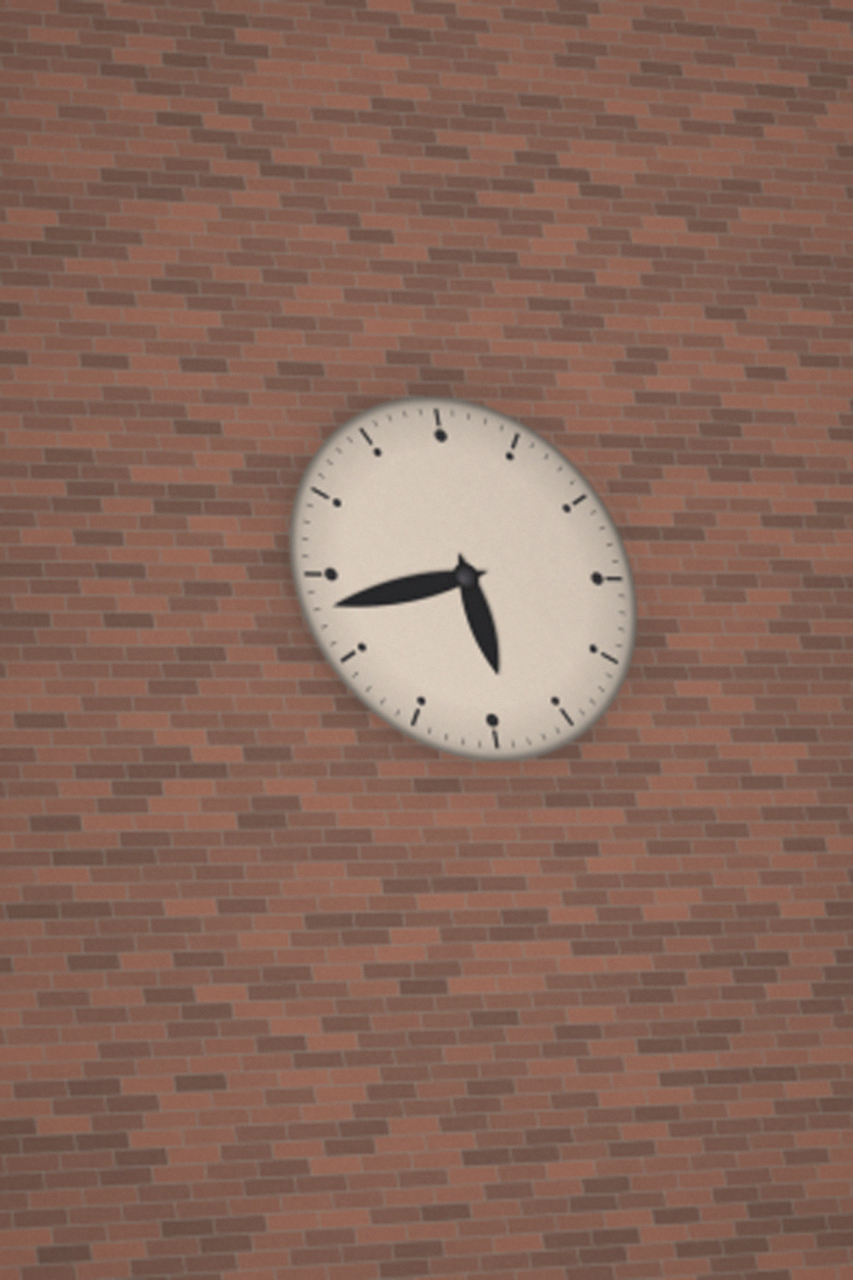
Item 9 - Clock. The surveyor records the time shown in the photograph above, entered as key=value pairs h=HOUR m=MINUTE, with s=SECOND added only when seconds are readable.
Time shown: h=5 m=43
